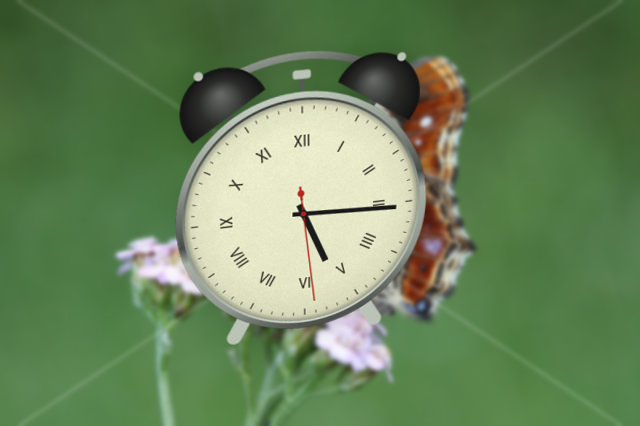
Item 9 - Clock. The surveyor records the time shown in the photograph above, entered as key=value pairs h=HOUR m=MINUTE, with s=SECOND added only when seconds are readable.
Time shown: h=5 m=15 s=29
